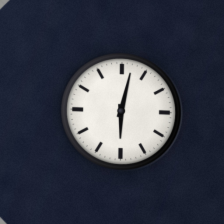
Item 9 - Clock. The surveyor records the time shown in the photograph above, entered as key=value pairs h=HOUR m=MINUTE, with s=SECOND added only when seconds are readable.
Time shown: h=6 m=2
